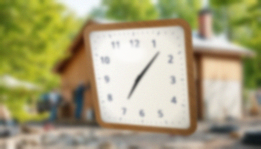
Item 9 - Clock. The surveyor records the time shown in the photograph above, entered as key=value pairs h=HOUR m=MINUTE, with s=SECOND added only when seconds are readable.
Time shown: h=7 m=7
